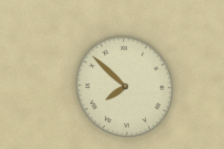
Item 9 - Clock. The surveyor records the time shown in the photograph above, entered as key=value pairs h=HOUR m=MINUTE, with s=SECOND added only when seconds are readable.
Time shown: h=7 m=52
